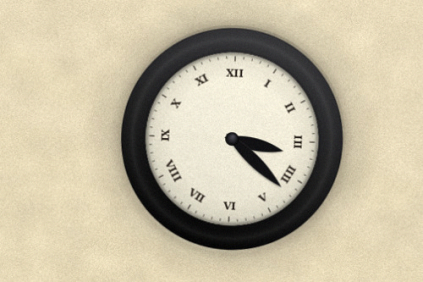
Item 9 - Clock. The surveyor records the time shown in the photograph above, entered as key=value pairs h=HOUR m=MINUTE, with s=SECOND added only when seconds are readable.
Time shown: h=3 m=22
